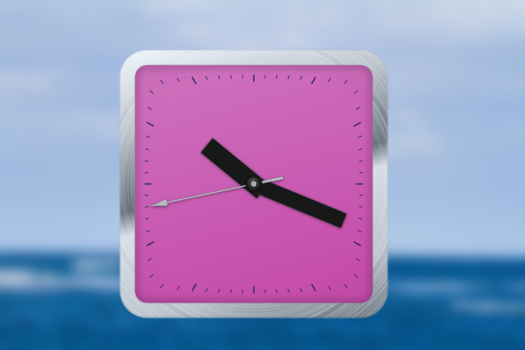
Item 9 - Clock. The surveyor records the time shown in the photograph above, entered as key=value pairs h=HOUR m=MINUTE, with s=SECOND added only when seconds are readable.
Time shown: h=10 m=18 s=43
